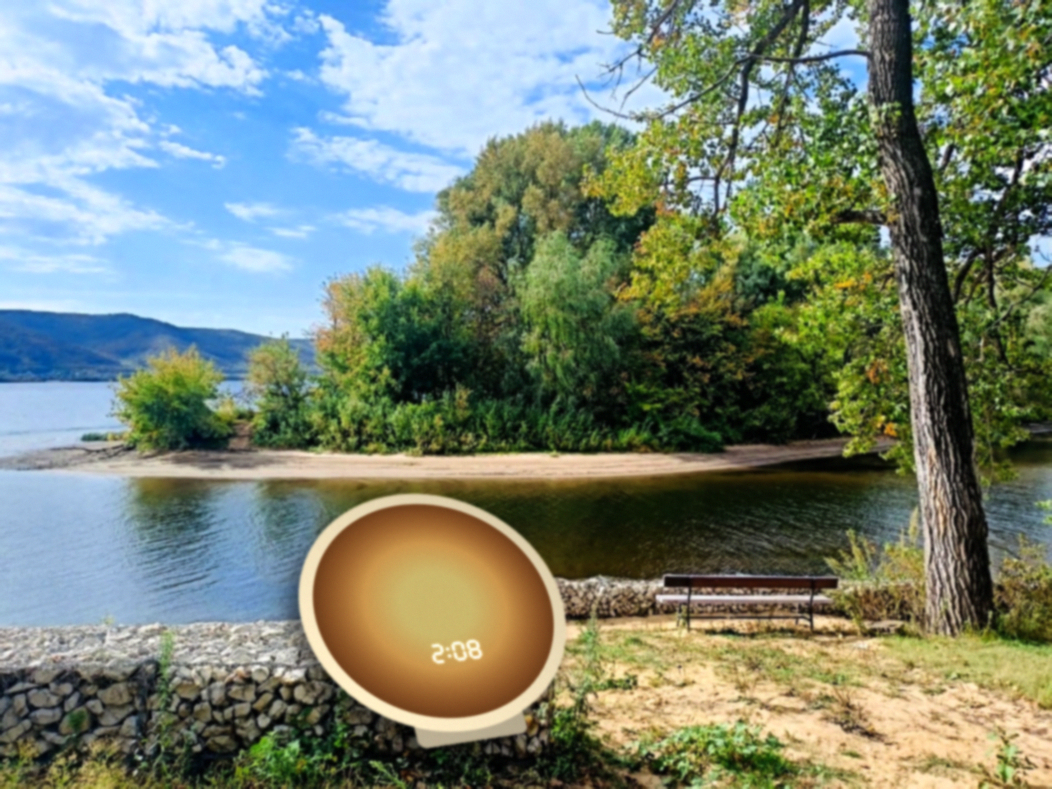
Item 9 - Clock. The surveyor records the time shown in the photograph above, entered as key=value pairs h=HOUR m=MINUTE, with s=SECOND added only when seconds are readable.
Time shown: h=2 m=8
